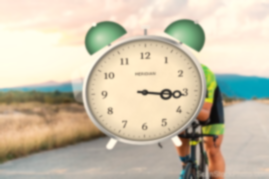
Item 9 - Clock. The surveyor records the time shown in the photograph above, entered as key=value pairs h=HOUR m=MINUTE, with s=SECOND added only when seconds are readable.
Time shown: h=3 m=16
